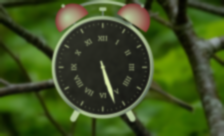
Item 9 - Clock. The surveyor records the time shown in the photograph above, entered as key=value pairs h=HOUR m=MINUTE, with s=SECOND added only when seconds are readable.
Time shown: h=5 m=27
